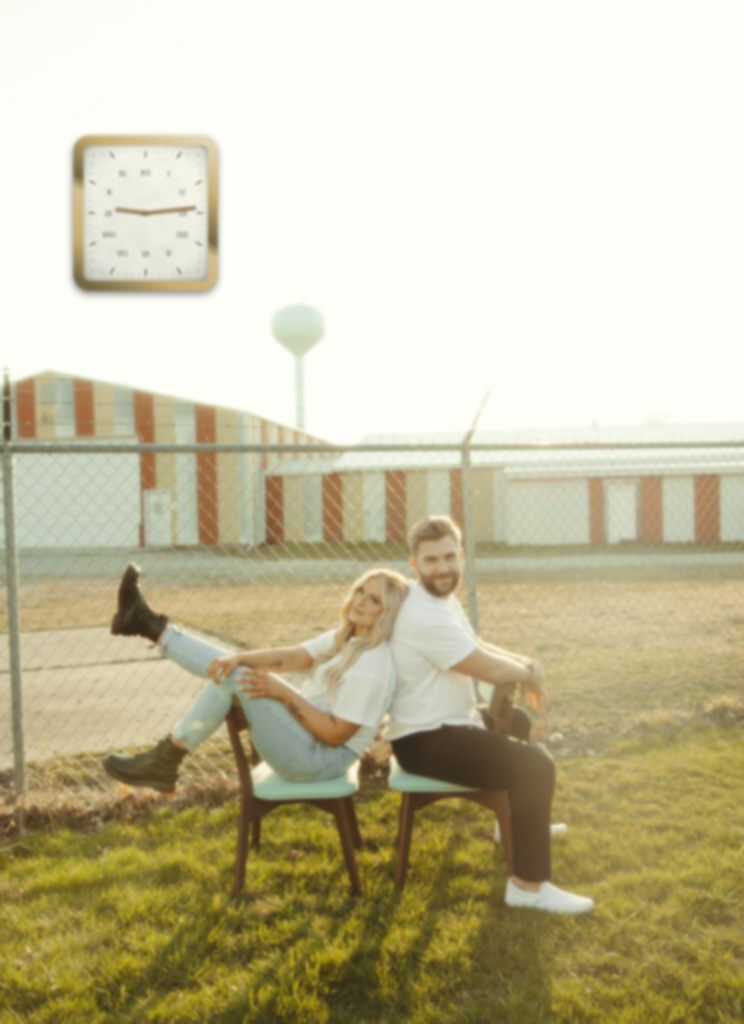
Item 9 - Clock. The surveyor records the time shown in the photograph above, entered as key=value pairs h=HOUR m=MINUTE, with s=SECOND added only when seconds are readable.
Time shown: h=9 m=14
